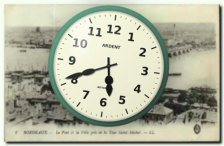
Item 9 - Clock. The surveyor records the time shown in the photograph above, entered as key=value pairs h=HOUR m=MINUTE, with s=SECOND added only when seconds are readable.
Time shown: h=5 m=41
